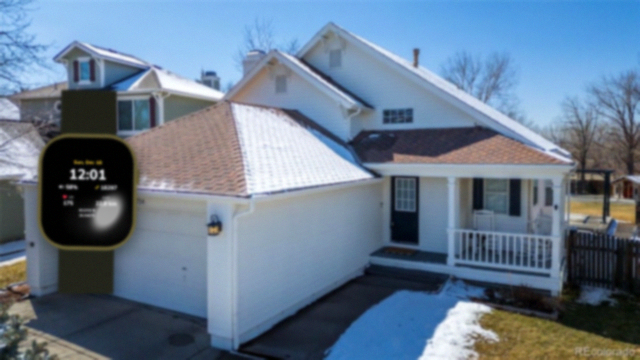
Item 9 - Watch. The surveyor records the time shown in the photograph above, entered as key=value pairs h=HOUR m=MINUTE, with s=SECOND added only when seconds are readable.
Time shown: h=12 m=1
